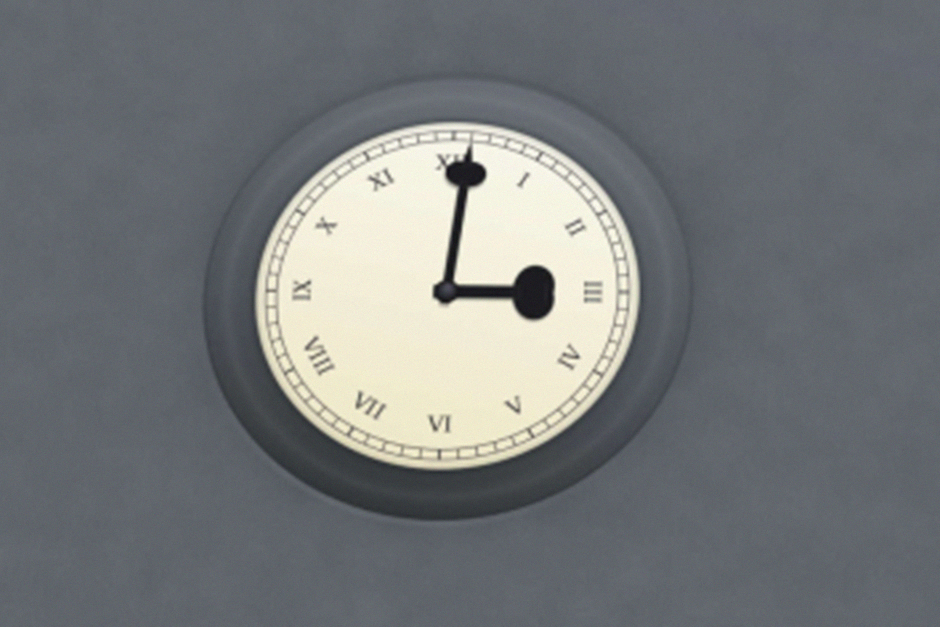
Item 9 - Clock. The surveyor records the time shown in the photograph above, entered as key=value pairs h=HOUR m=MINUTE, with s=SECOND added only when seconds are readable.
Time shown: h=3 m=1
